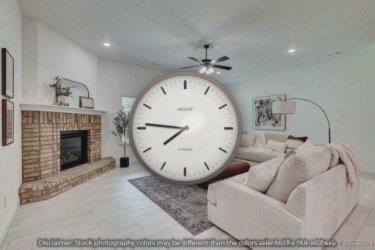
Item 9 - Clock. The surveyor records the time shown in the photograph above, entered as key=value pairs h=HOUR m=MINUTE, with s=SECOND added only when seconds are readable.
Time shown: h=7 m=46
